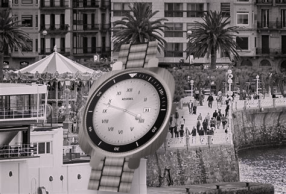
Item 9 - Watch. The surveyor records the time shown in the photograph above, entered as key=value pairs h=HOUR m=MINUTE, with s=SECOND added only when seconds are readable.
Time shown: h=3 m=48
